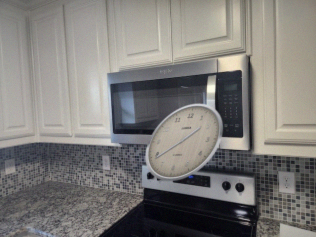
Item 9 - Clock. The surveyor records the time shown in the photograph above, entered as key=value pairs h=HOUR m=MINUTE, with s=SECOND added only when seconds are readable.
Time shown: h=1 m=39
